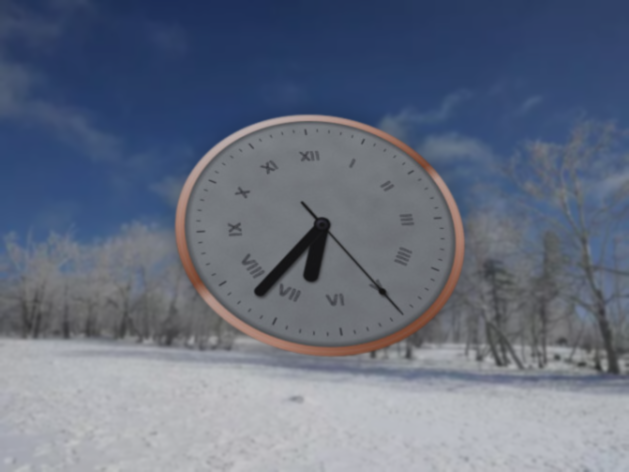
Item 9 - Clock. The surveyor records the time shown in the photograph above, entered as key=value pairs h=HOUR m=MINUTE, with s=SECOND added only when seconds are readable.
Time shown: h=6 m=37 s=25
